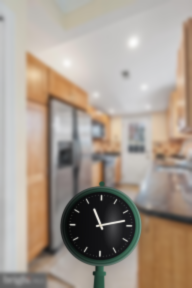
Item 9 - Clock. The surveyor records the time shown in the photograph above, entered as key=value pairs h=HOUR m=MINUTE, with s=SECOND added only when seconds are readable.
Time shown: h=11 m=13
